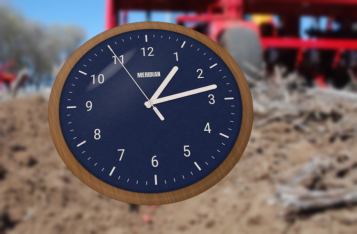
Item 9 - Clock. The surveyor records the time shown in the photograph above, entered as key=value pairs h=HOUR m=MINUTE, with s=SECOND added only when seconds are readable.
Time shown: h=1 m=12 s=55
